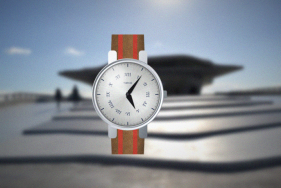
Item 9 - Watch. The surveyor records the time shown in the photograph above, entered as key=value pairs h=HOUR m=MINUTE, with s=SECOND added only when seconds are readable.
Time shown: h=5 m=6
